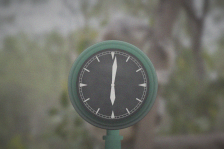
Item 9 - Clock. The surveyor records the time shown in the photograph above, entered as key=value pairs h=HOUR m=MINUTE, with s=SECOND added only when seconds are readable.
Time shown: h=6 m=1
